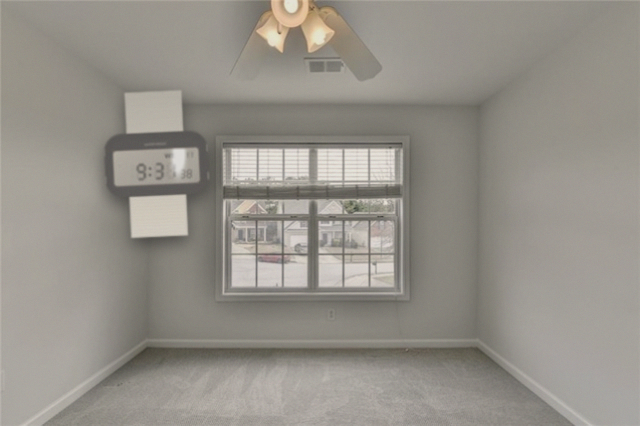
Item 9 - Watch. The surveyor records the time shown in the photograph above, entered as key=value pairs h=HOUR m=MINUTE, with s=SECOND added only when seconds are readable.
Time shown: h=9 m=31
